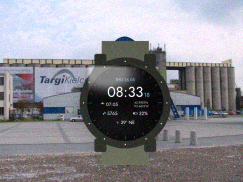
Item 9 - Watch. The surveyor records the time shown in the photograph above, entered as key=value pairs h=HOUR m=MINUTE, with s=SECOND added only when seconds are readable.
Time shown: h=8 m=33
